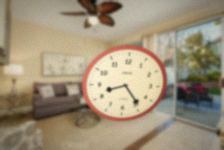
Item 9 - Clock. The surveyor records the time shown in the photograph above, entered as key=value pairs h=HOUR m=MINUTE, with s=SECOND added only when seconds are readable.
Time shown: h=8 m=24
